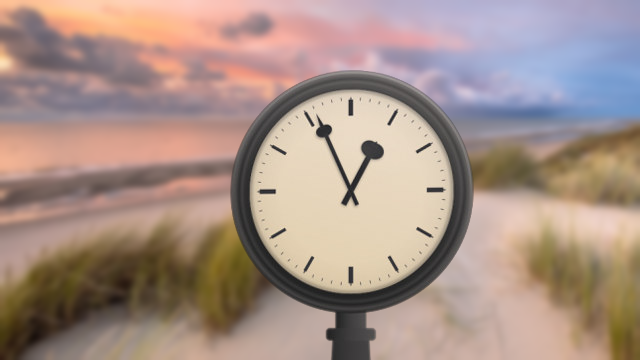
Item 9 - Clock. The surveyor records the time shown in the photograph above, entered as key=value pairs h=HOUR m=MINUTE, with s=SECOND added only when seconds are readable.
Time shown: h=12 m=56
